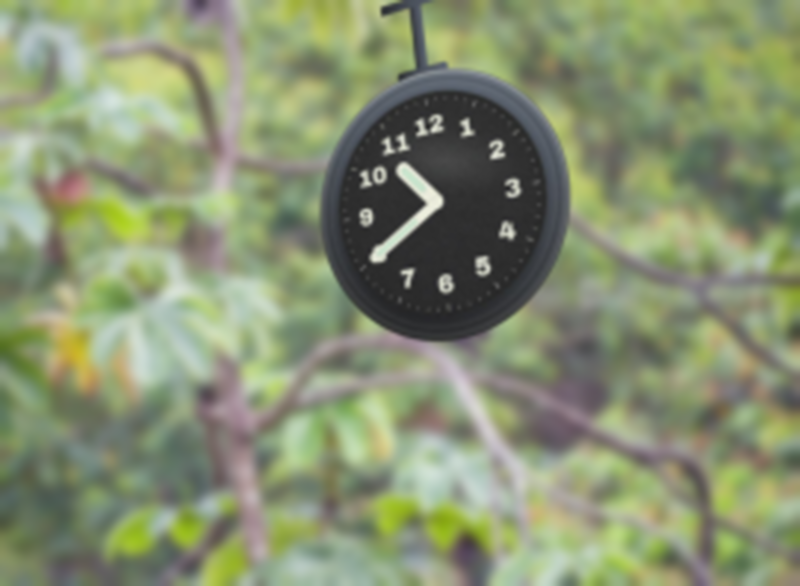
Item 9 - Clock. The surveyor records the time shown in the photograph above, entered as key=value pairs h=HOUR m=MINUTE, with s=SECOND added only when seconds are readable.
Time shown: h=10 m=40
